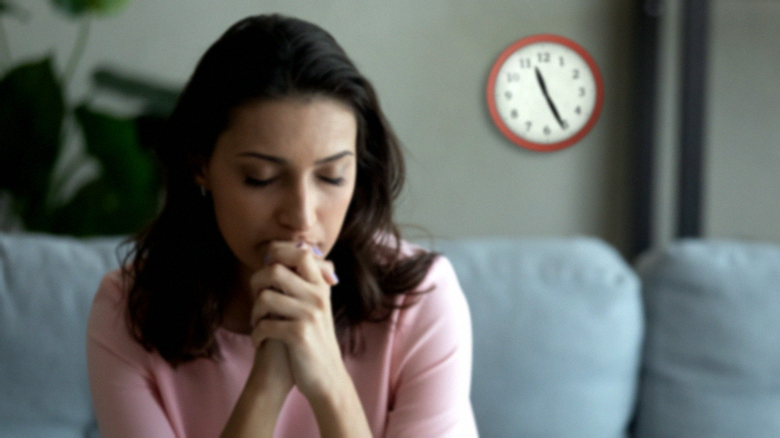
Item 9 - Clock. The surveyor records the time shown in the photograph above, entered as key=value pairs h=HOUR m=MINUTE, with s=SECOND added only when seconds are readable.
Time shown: h=11 m=26
